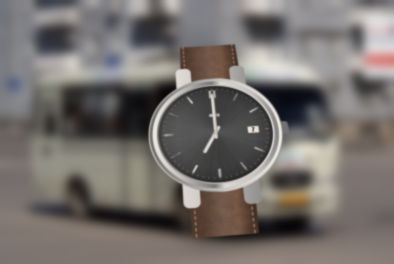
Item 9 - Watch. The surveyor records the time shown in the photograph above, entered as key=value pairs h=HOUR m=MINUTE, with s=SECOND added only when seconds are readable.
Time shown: h=7 m=0
